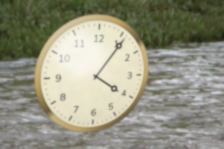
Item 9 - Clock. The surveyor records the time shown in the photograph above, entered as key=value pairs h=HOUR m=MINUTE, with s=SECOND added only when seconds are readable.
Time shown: h=4 m=6
